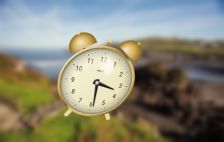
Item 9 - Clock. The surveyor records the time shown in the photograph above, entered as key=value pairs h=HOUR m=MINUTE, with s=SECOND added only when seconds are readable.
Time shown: h=3 m=29
